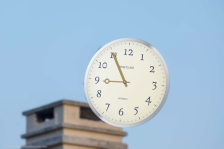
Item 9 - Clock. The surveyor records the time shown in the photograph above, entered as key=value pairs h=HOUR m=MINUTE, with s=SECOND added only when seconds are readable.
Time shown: h=8 m=55
